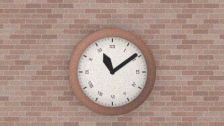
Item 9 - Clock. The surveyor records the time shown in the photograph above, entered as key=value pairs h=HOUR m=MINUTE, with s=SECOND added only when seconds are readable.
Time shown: h=11 m=9
